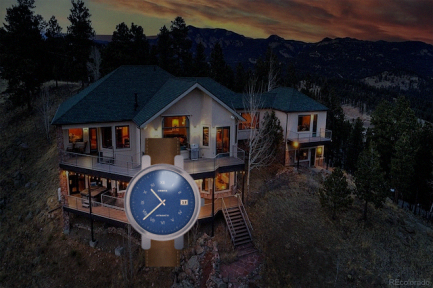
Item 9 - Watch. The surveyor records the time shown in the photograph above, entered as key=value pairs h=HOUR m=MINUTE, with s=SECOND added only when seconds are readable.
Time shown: h=10 m=38
